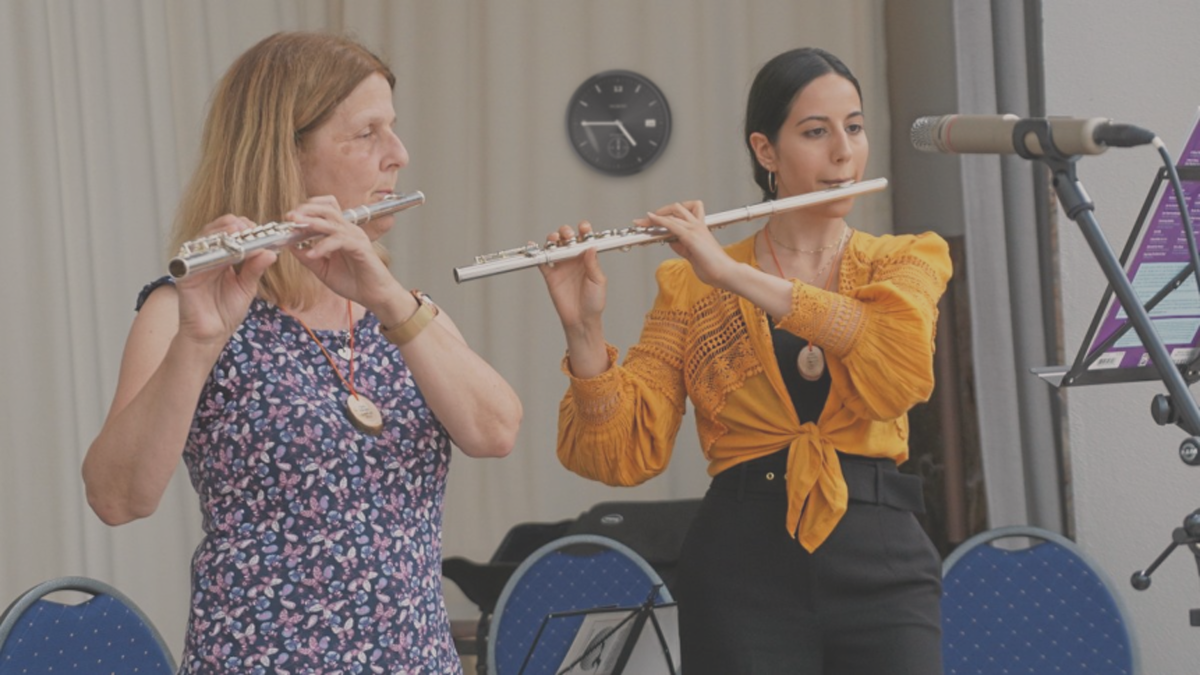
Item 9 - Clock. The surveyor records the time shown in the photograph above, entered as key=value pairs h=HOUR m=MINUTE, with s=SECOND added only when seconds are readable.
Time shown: h=4 m=45
